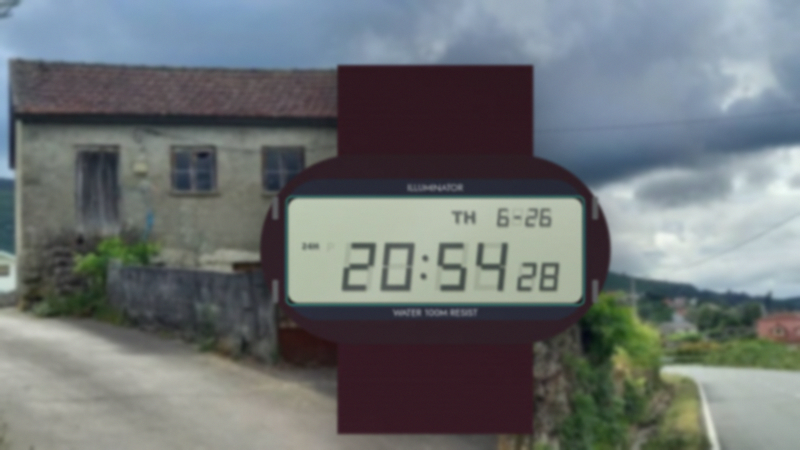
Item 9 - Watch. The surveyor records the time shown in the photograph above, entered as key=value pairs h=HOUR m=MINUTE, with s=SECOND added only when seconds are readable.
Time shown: h=20 m=54 s=28
